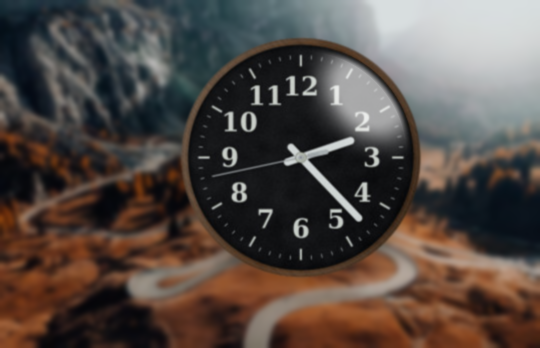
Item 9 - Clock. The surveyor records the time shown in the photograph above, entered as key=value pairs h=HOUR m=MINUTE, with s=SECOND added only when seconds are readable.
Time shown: h=2 m=22 s=43
